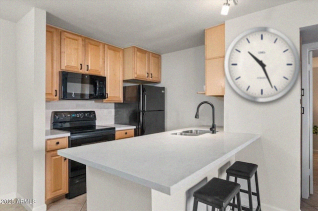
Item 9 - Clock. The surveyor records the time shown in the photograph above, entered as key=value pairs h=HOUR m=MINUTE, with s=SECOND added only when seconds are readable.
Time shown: h=10 m=26
